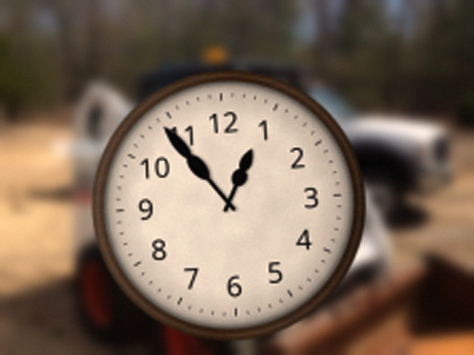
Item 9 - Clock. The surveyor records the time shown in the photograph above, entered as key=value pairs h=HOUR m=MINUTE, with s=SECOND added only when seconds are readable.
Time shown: h=12 m=54
